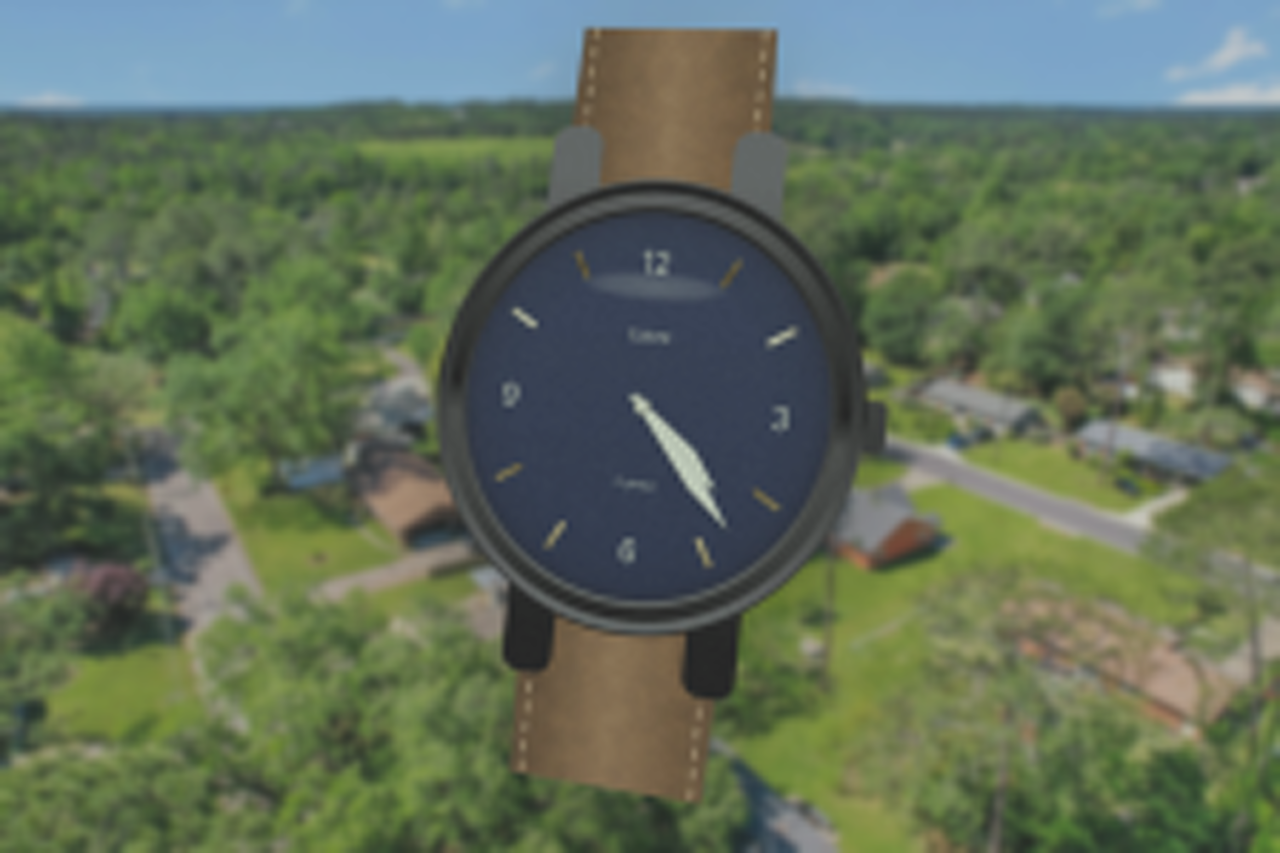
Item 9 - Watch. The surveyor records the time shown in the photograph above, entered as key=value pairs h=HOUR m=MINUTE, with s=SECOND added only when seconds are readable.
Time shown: h=4 m=23
